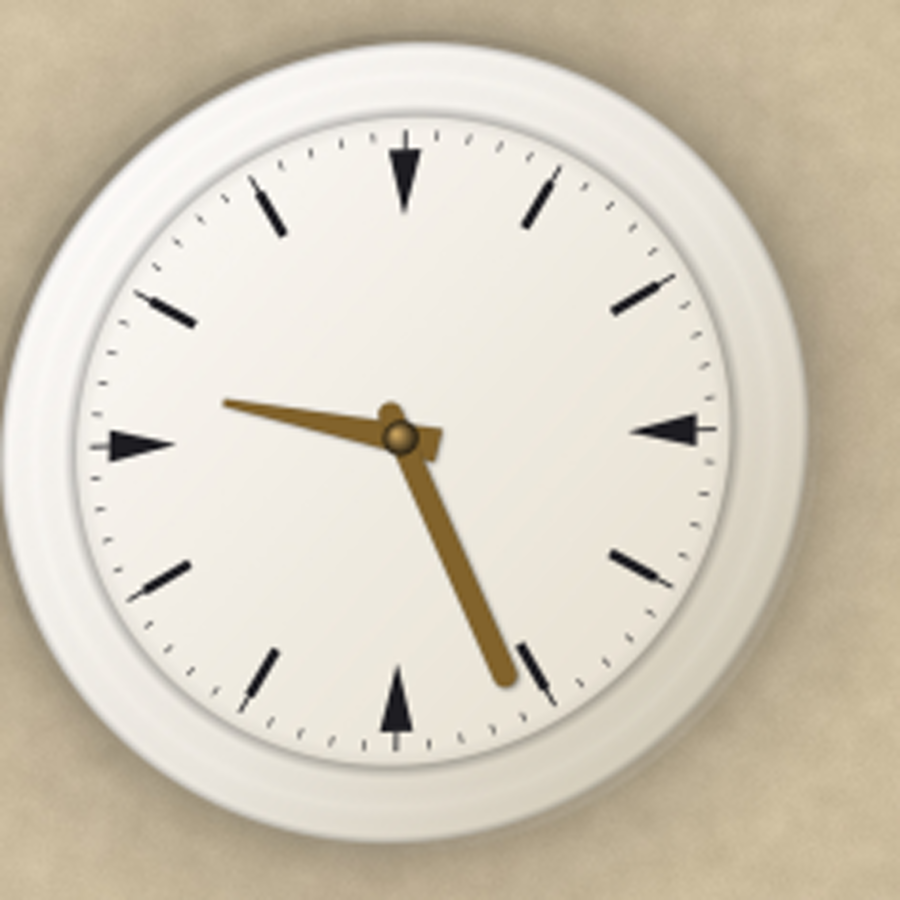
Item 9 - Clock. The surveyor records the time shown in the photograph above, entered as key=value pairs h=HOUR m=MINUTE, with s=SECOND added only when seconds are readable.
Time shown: h=9 m=26
